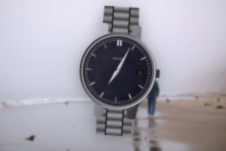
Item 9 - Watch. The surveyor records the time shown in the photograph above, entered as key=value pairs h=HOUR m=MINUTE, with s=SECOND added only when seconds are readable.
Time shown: h=7 m=4
